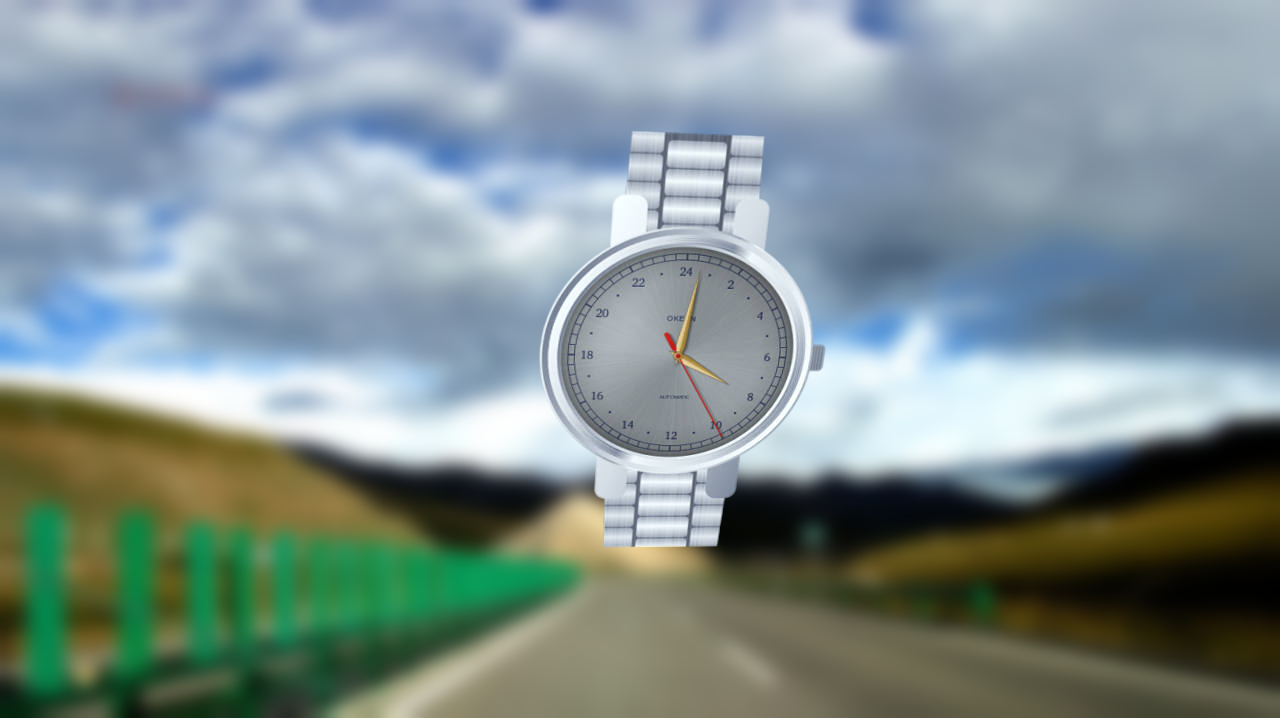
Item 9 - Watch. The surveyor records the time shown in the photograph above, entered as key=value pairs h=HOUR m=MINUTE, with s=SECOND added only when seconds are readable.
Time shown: h=8 m=1 s=25
